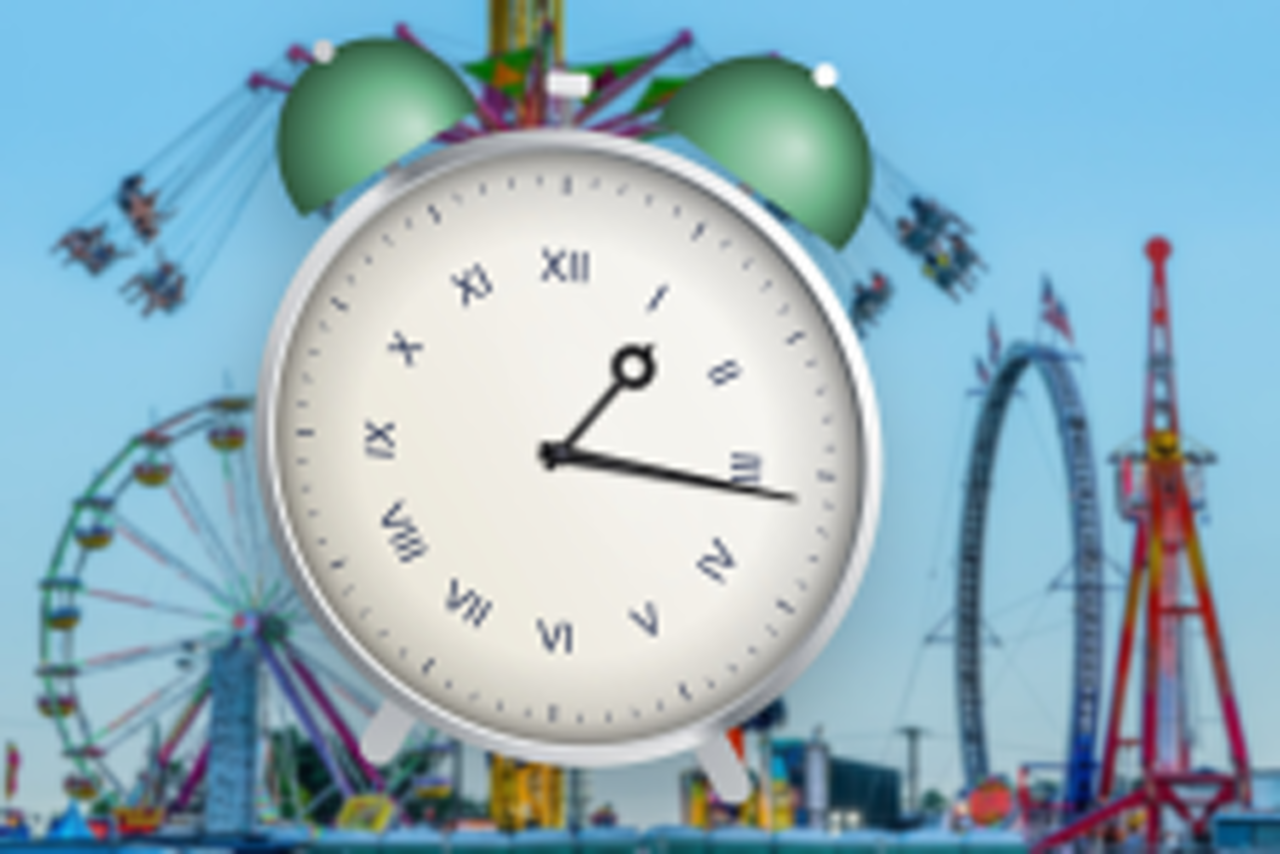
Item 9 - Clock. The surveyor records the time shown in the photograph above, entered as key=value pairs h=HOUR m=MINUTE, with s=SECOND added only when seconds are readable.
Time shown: h=1 m=16
